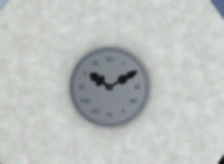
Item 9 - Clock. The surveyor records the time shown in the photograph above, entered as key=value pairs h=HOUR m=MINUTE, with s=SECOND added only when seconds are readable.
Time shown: h=10 m=10
